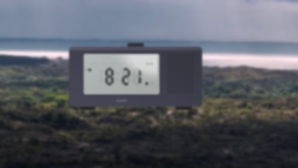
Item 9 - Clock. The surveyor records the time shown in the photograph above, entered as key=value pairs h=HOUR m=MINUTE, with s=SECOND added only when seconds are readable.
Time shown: h=8 m=21
